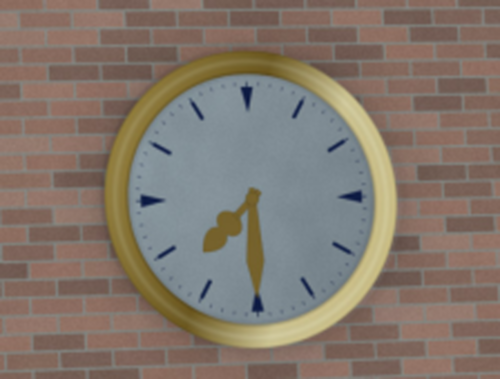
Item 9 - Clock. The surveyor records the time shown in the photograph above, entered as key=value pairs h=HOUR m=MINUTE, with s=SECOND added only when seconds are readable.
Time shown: h=7 m=30
